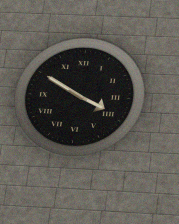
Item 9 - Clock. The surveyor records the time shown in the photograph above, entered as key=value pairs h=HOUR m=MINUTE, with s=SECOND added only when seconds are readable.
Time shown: h=3 m=50
